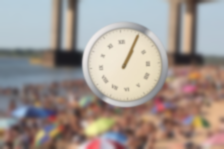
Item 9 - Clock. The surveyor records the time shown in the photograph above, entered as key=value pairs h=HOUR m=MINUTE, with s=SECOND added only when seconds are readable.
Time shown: h=1 m=5
